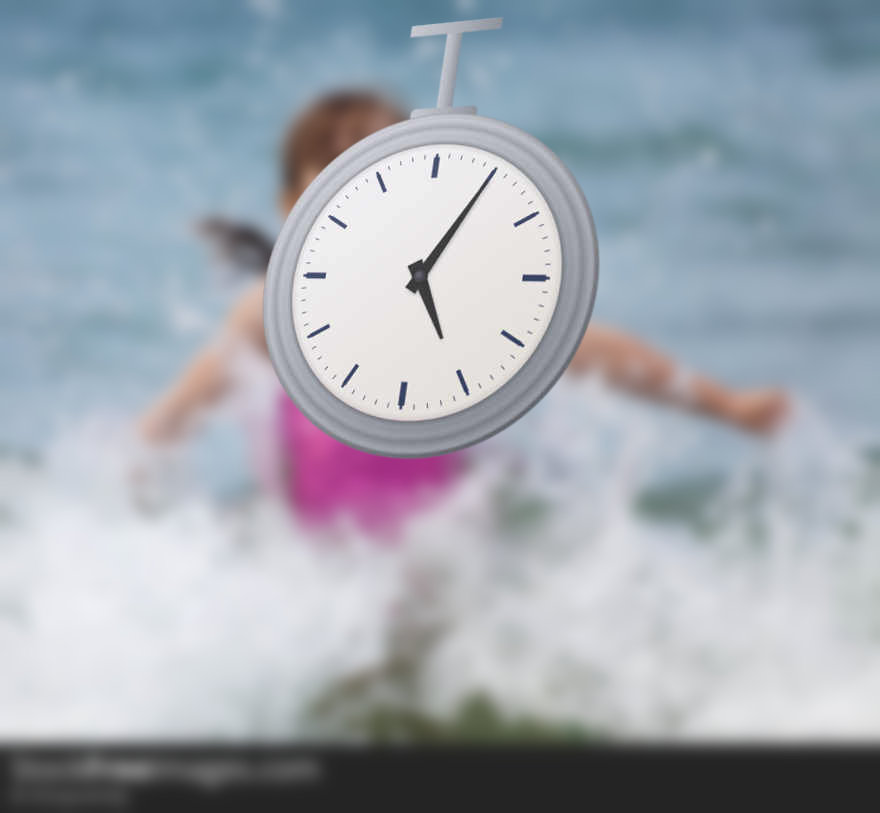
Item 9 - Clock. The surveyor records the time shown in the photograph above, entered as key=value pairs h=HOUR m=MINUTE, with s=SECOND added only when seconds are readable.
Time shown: h=5 m=5
